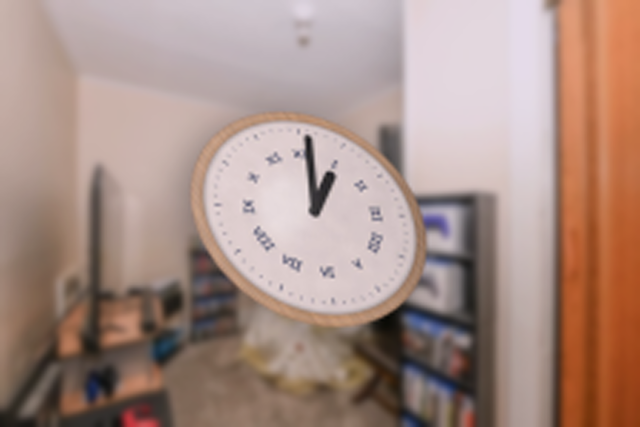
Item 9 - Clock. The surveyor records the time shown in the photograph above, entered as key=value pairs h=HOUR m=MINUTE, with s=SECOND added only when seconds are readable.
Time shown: h=1 m=1
